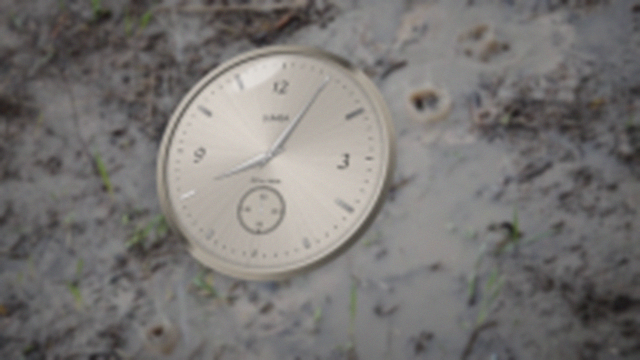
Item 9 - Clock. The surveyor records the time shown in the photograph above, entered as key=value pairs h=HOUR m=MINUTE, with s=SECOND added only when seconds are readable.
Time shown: h=8 m=5
